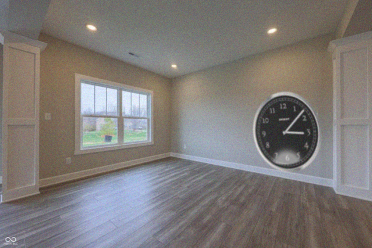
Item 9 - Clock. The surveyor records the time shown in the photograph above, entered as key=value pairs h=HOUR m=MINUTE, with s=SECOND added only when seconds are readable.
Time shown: h=3 m=8
